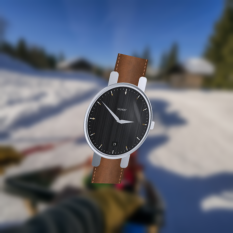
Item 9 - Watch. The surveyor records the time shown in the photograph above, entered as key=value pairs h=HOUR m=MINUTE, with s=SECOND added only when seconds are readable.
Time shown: h=2 m=51
